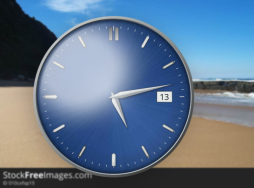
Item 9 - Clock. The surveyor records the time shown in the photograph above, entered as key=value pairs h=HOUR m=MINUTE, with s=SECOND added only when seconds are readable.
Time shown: h=5 m=13
